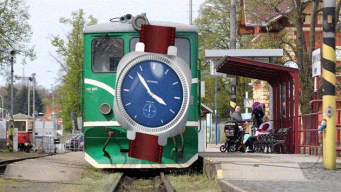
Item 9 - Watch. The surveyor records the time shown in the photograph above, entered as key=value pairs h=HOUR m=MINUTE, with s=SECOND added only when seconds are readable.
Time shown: h=3 m=53
